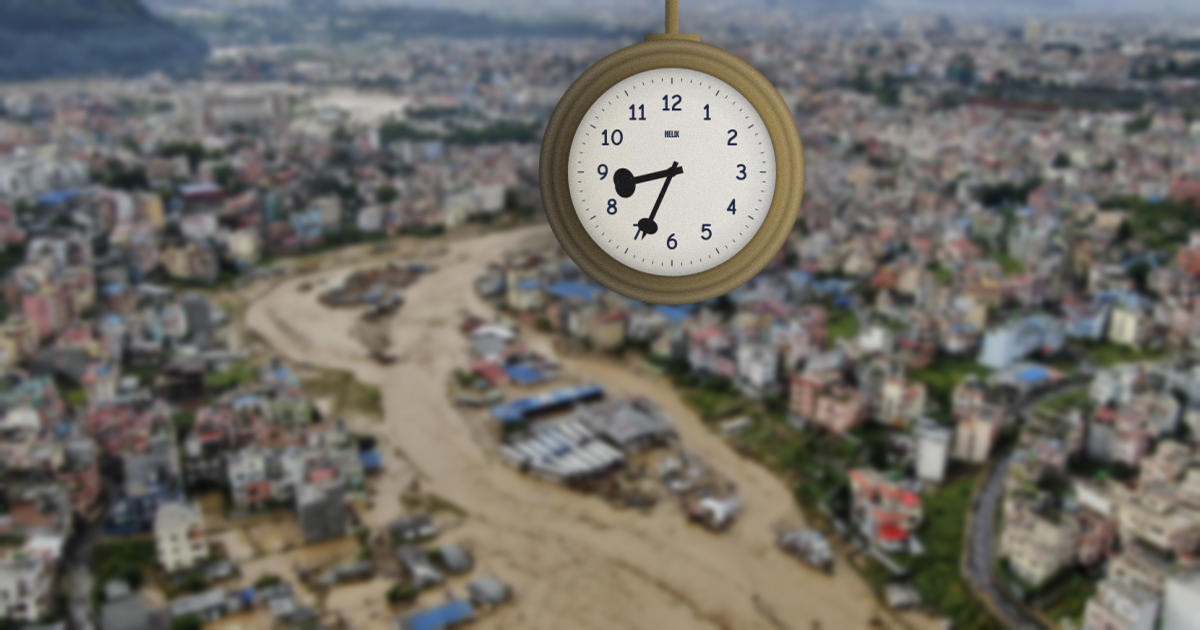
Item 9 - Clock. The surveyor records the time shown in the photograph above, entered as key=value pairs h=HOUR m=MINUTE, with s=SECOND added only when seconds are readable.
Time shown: h=8 m=34
